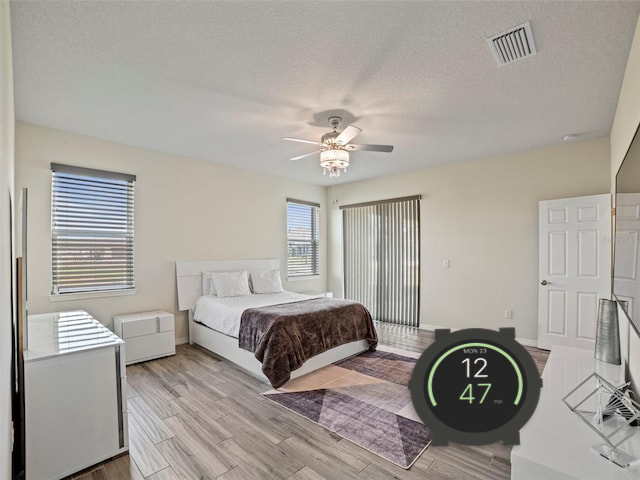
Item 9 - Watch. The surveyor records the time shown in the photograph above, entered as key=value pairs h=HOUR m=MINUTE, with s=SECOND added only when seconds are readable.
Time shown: h=12 m=47
